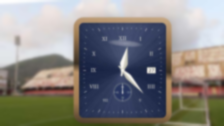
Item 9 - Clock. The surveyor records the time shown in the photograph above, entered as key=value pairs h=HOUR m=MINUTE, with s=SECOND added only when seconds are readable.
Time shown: h=12 m=23
